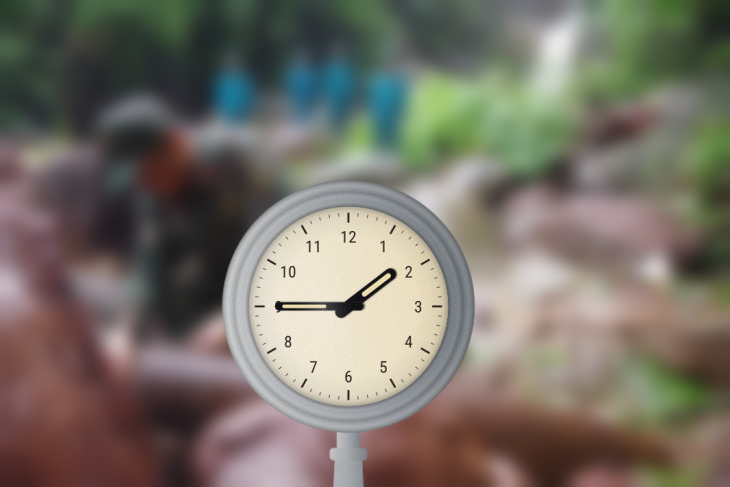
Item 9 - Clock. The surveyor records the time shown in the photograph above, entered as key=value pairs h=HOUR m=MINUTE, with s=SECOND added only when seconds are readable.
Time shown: h=1 m=45
